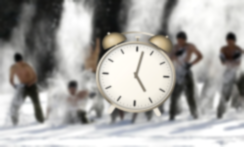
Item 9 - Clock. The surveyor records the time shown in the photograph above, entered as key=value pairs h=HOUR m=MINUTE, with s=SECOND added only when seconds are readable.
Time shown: h=5 m=2
